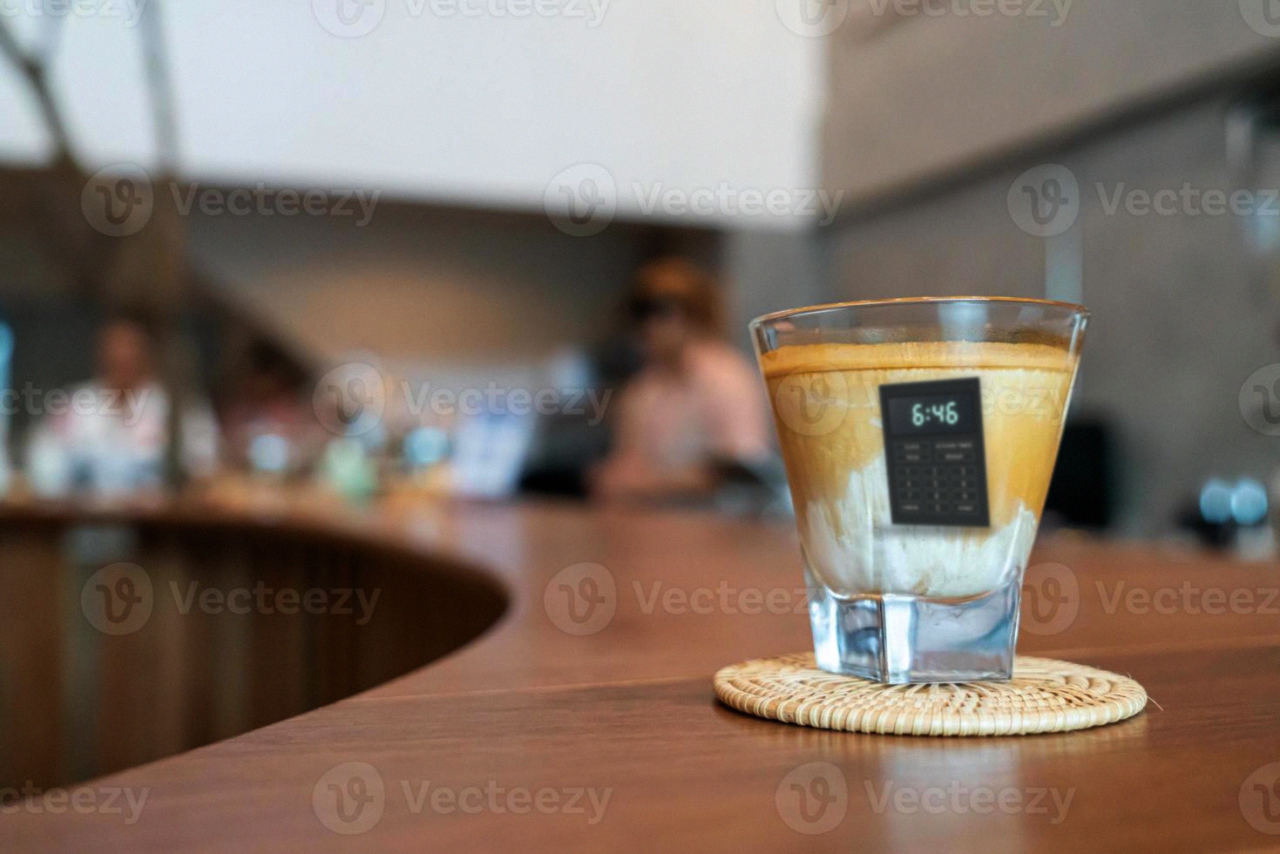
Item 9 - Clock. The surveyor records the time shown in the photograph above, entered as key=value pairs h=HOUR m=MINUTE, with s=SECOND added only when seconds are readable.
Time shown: h=6 m=46
